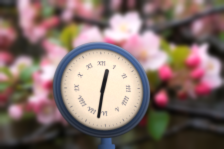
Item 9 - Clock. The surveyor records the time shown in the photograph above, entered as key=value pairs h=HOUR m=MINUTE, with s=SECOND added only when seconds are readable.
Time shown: h=12 m=32
